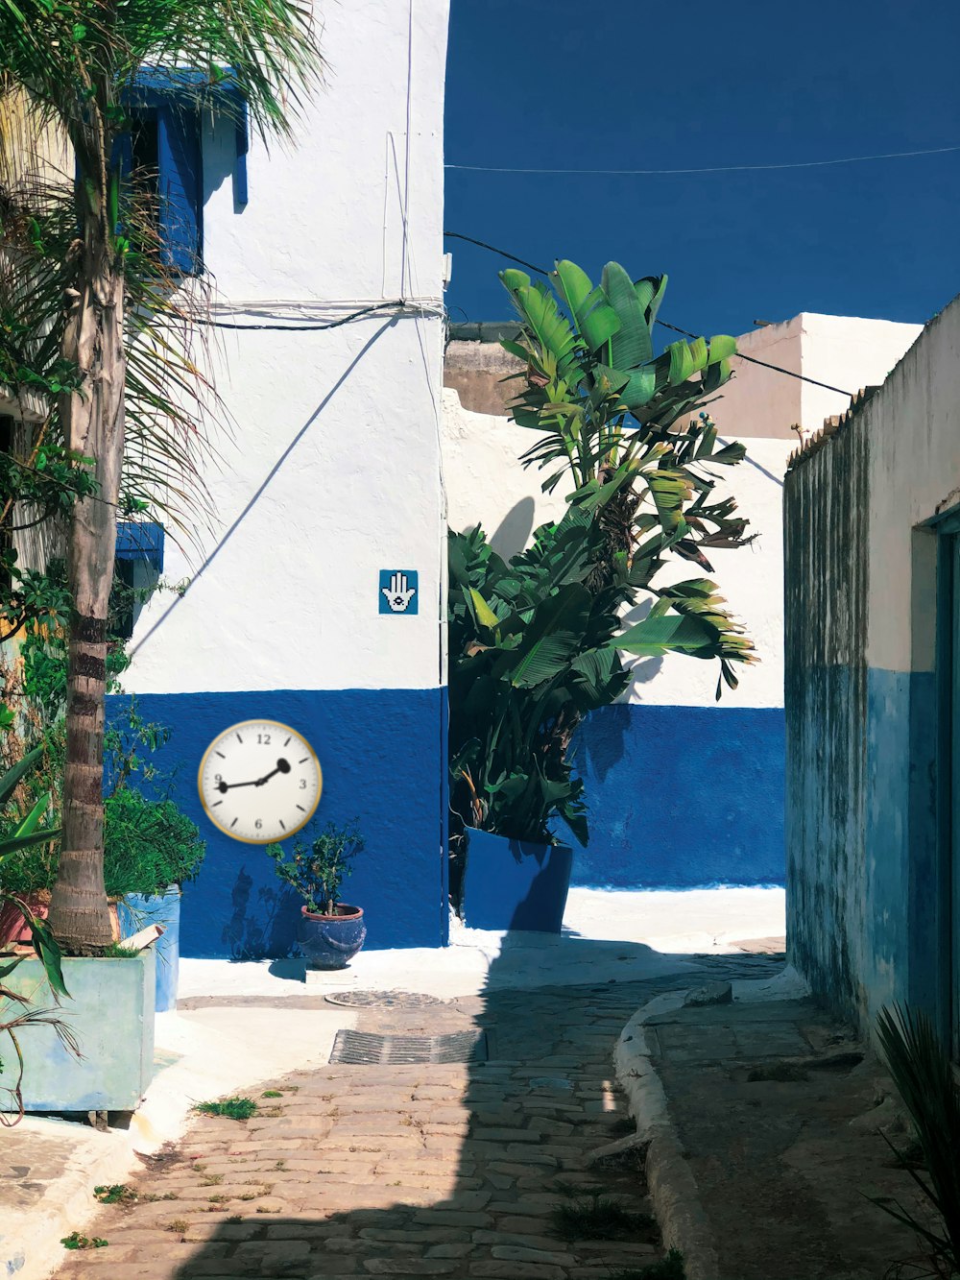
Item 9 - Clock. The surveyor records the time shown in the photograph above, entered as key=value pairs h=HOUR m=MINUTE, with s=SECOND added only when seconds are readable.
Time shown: h=1 m=43
